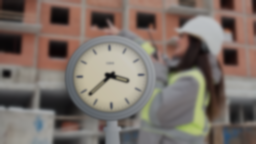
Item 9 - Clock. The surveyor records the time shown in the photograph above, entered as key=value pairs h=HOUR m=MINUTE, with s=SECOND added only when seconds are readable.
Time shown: h=3 m=38
